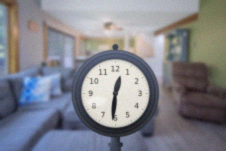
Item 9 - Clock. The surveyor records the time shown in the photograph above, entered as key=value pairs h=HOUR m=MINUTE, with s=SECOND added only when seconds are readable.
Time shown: h=12 m=31
